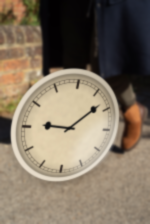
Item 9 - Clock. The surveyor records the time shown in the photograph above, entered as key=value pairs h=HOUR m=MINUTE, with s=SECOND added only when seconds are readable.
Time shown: h=9 m=8
